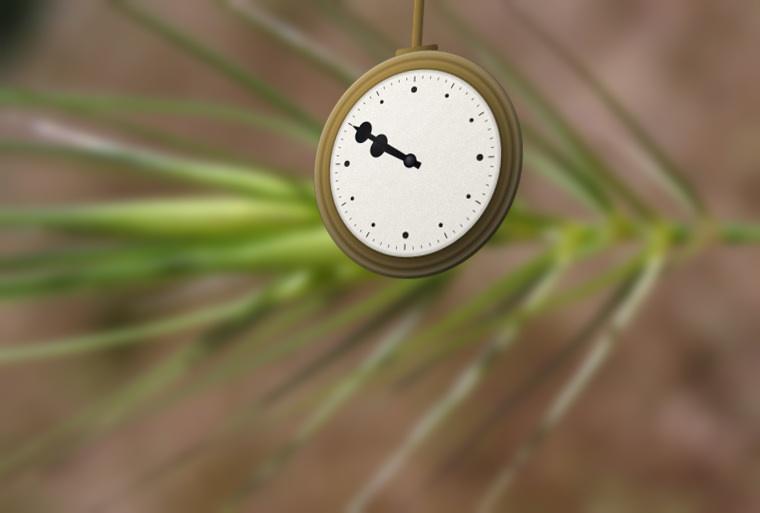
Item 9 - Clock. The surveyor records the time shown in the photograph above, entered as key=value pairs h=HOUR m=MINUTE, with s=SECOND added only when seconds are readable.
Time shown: h=9 m=50
